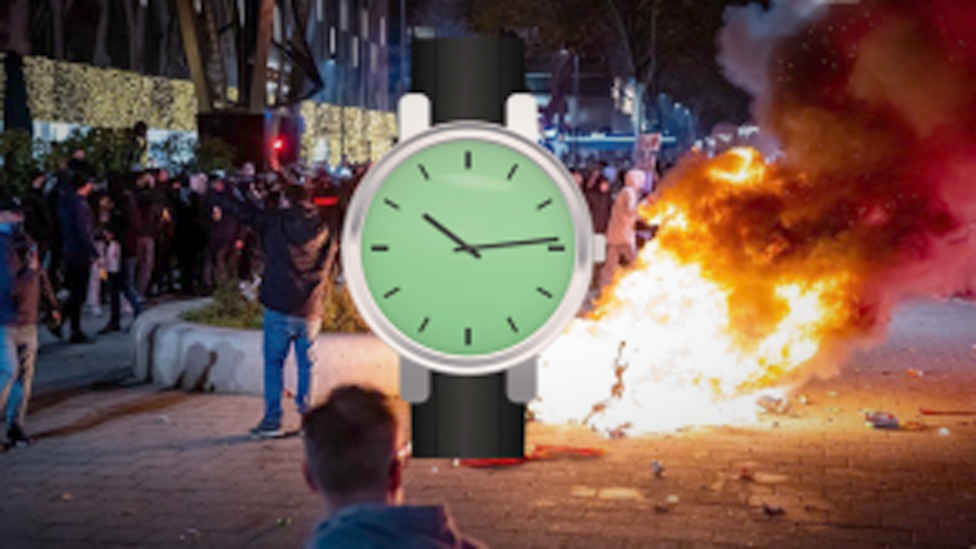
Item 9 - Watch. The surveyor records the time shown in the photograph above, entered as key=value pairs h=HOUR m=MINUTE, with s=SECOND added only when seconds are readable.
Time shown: h=10 m=14
